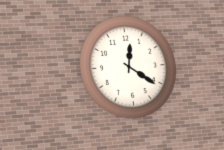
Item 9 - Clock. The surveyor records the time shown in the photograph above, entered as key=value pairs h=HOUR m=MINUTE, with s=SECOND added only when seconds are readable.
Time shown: h=12 m=21
